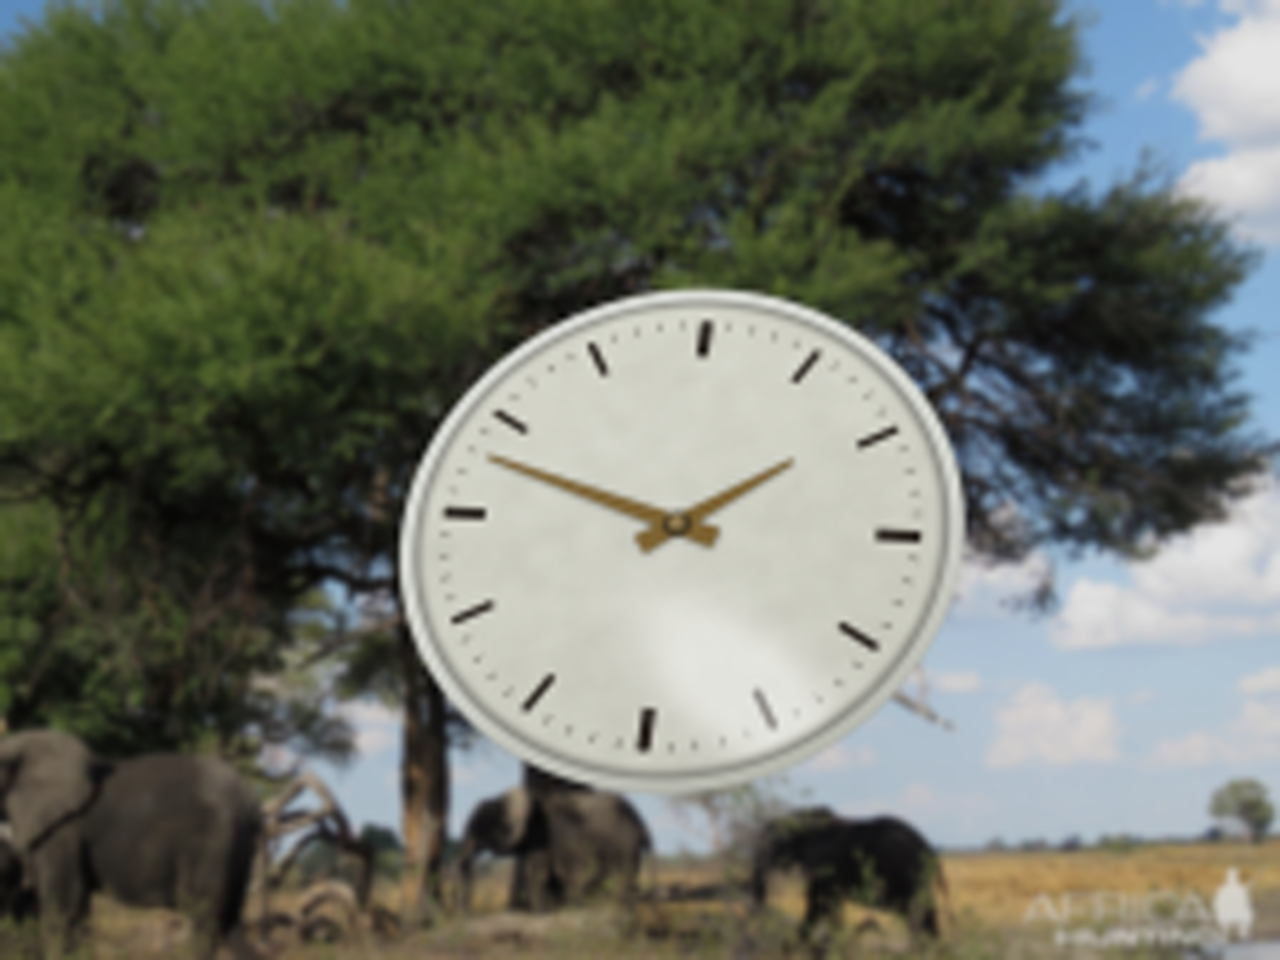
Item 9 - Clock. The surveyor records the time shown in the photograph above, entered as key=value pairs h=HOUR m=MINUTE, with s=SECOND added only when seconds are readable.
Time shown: h=1 m=48
